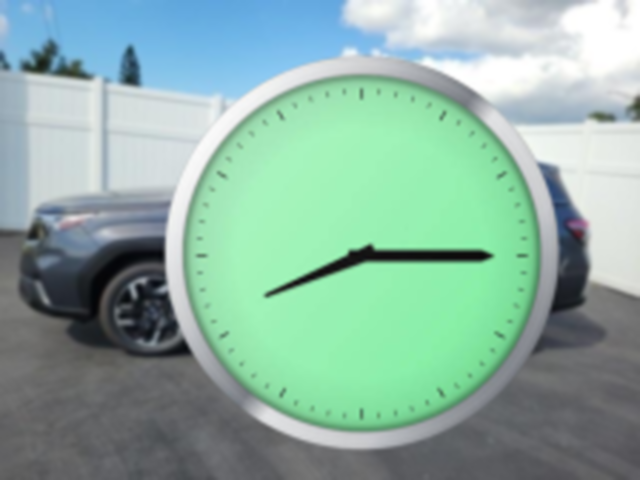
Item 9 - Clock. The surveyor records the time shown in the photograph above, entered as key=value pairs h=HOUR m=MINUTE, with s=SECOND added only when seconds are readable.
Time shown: h=8 m=15
